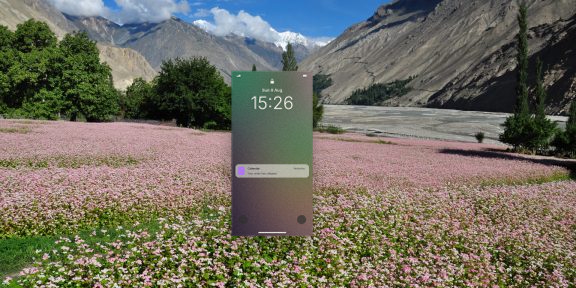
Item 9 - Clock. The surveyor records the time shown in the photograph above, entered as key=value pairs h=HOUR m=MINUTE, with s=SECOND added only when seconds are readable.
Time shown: h=15 m=26
